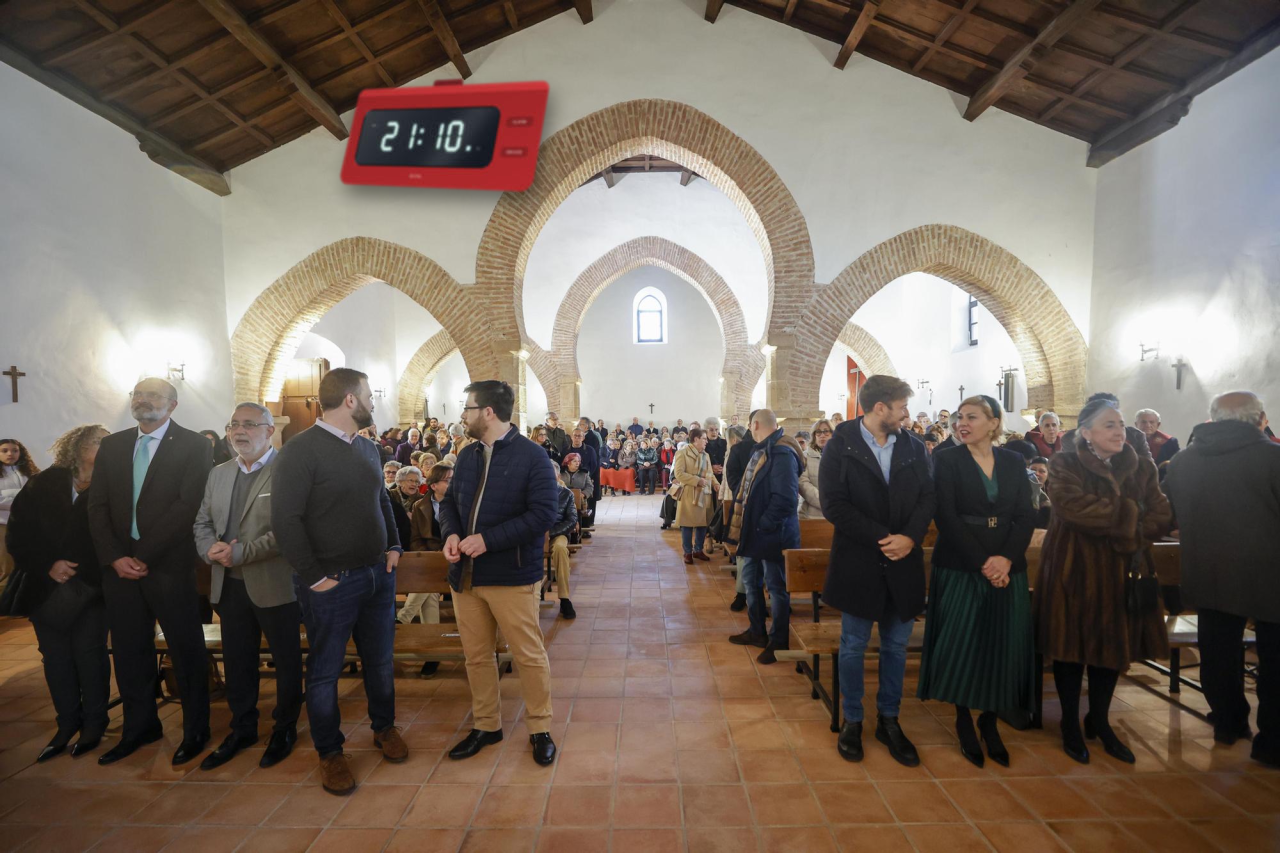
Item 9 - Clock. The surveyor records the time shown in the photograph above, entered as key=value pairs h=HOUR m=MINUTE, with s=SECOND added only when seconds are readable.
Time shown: h=21 m=10
